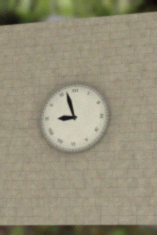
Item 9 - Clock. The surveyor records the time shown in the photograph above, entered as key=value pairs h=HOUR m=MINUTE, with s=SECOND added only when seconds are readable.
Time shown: h=8 m=57
